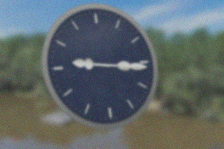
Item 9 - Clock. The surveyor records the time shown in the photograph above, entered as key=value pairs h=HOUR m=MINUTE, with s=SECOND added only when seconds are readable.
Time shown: h=9 m=16
